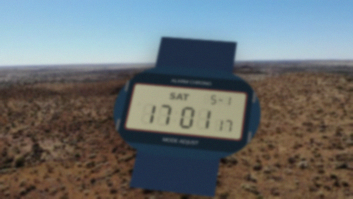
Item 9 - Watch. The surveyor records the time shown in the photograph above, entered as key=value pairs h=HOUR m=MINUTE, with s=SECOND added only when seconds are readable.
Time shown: h=17 m=1 s=17
